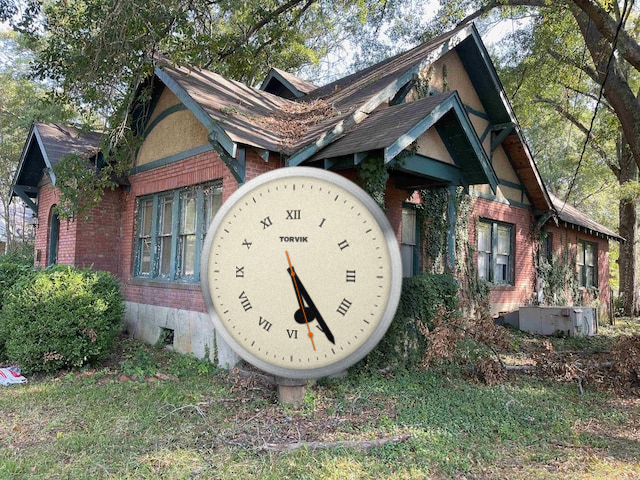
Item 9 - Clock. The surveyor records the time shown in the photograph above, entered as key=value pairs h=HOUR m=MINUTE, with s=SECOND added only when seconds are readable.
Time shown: h=5 m=24 s=27
